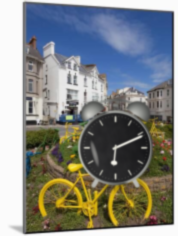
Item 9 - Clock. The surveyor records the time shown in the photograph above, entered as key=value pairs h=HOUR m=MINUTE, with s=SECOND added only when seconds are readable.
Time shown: h=6 m=11
